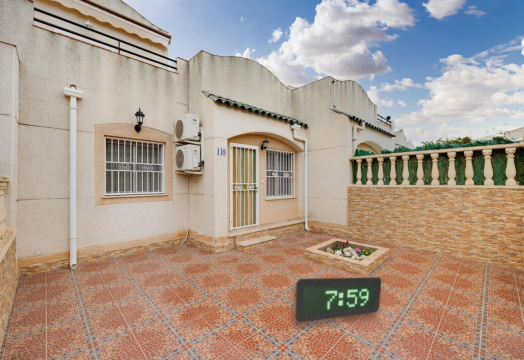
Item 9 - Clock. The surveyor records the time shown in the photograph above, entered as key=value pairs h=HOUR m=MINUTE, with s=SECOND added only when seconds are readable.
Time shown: h=7 m=59
